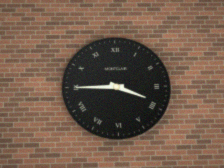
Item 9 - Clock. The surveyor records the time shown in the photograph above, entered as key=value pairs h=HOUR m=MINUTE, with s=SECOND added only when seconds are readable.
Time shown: h=3 m=45
